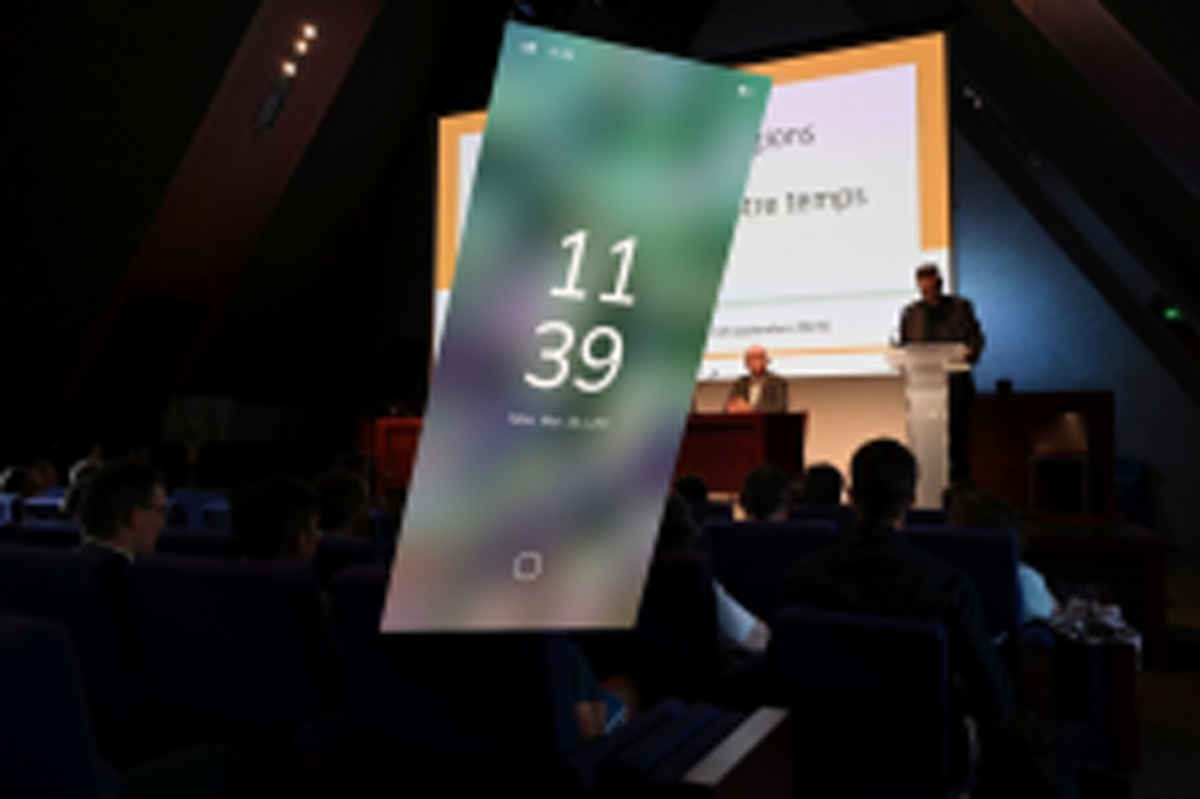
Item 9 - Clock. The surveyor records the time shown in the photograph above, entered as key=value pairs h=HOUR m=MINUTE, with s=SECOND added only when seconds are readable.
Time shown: h=11 m=39
